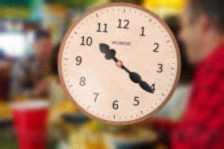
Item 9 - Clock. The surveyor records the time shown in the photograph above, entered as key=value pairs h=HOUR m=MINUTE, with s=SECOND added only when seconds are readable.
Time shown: h=10 m=21
